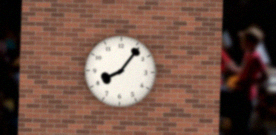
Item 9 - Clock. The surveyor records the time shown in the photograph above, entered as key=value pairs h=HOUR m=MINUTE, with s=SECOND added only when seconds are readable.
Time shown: h=8 m=6
